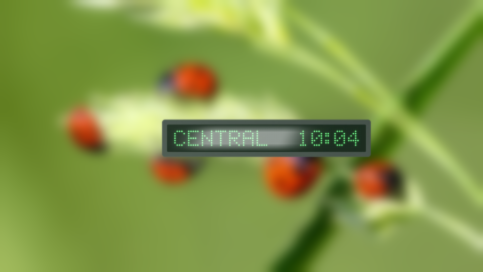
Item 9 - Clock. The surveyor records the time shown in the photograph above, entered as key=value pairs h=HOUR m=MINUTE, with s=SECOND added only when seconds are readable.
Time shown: h=10 m=4
